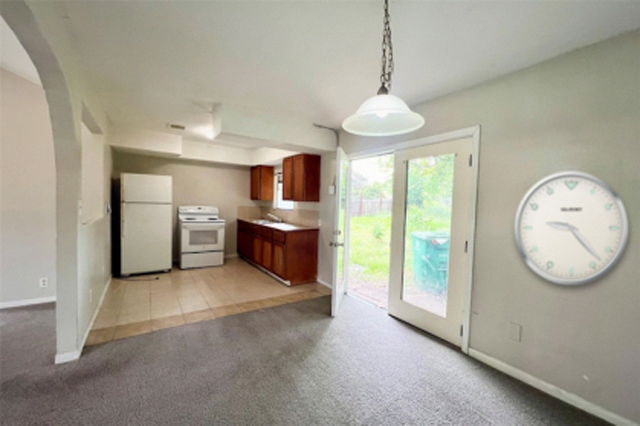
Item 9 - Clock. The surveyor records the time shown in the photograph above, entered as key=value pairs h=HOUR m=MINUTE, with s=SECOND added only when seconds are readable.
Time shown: h=9 m=23
